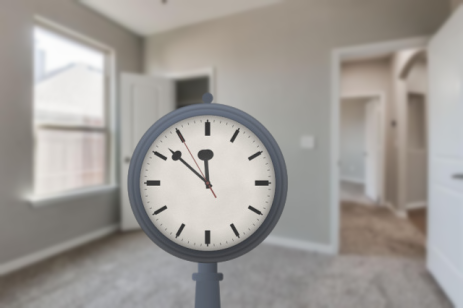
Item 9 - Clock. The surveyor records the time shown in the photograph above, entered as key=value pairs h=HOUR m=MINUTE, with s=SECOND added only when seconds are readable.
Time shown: h=11 m=51 s=55
